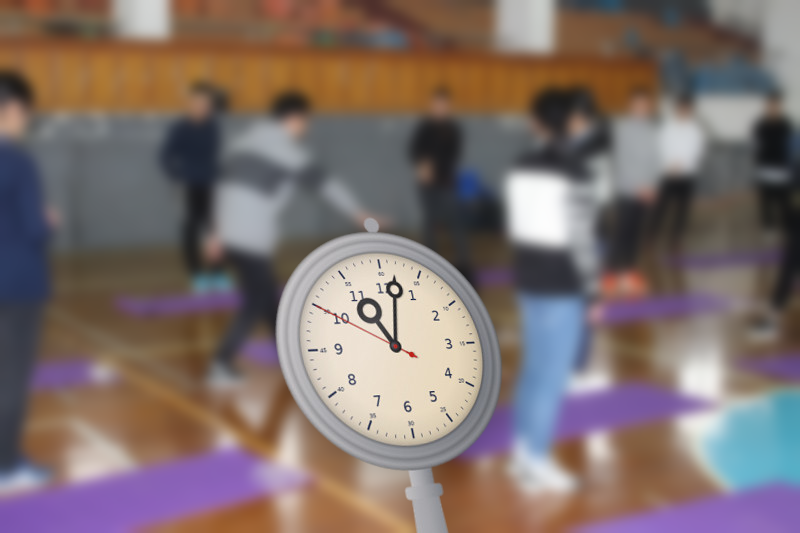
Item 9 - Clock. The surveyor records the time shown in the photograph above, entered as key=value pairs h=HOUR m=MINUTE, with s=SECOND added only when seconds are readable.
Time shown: h=11 m=1 s=50
